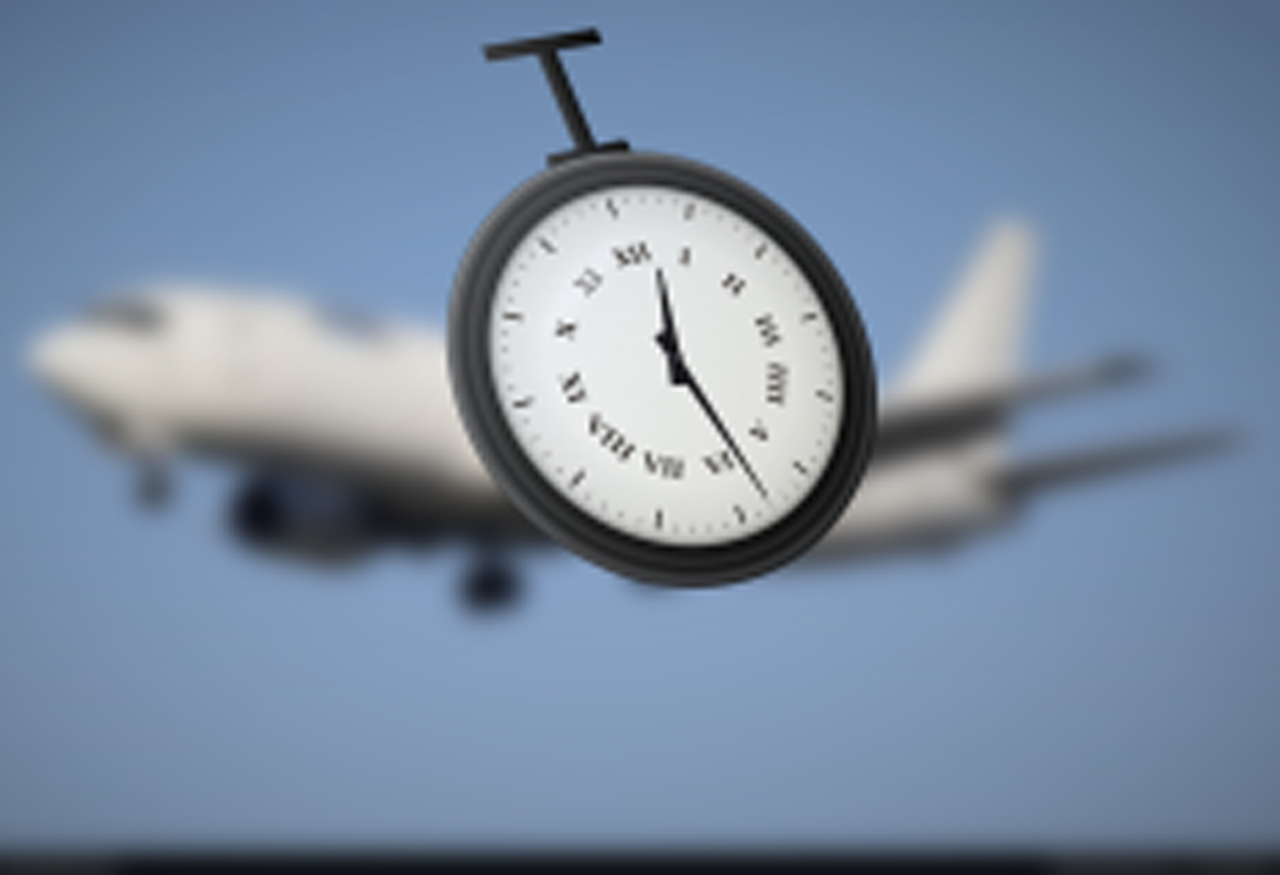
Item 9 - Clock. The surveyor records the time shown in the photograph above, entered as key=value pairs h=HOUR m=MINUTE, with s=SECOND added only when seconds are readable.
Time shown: h=12 m=28
